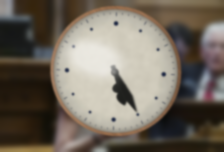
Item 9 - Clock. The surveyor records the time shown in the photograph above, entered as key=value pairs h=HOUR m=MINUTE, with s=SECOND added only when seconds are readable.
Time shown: h=5 m=25
